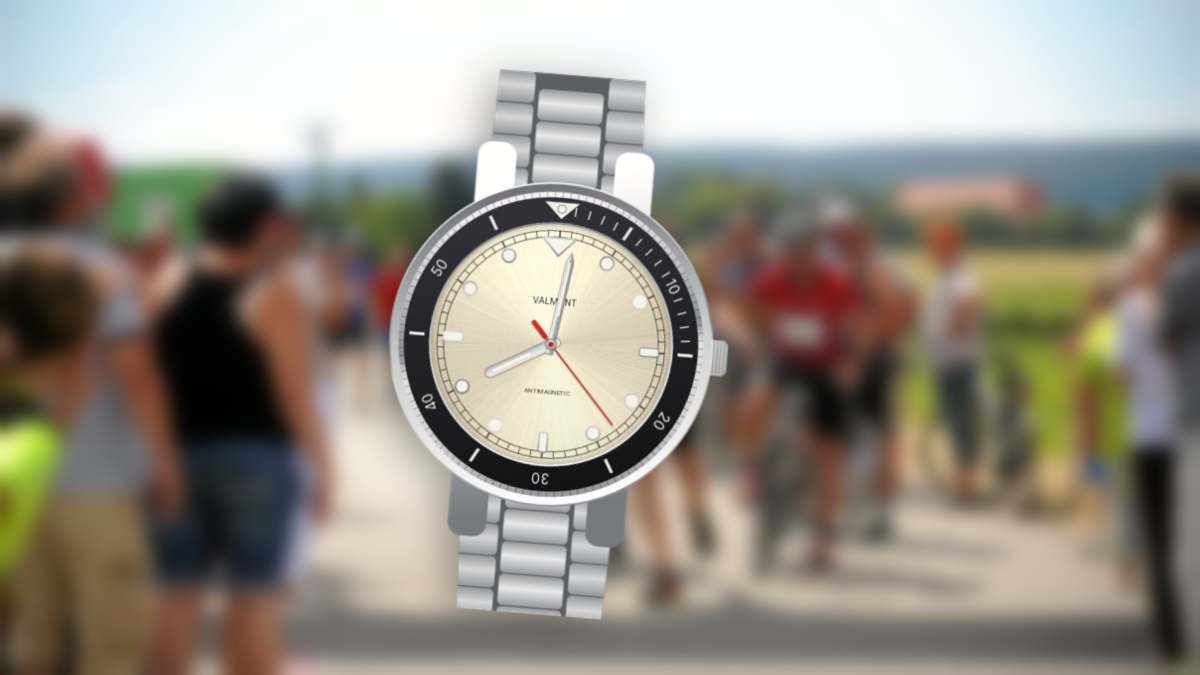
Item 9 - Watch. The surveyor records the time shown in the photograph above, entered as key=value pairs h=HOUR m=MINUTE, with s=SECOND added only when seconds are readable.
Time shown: h=8 m=1 s=23
